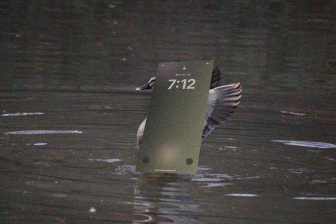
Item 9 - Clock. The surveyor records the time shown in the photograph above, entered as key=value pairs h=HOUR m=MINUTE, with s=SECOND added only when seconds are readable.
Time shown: h=7 m=12
